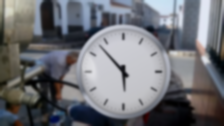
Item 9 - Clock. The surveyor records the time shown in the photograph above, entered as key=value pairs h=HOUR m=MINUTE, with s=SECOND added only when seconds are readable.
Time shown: h=5 m=53
